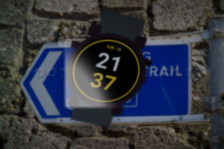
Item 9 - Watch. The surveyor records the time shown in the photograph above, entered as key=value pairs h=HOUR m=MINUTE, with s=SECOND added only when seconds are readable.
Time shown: h=21 m=37
